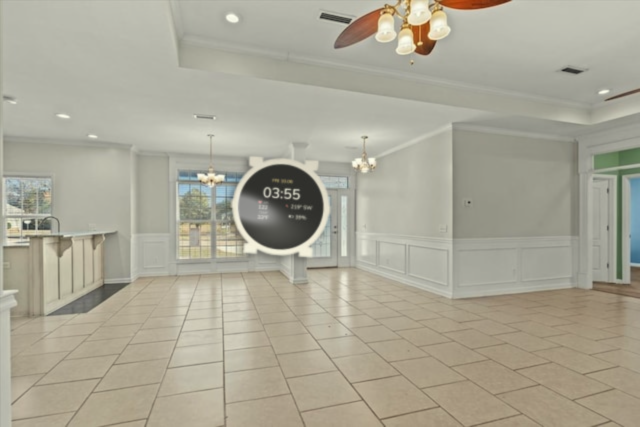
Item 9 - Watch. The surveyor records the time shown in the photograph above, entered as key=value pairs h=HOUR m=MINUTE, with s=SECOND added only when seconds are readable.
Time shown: h=3 m=55
